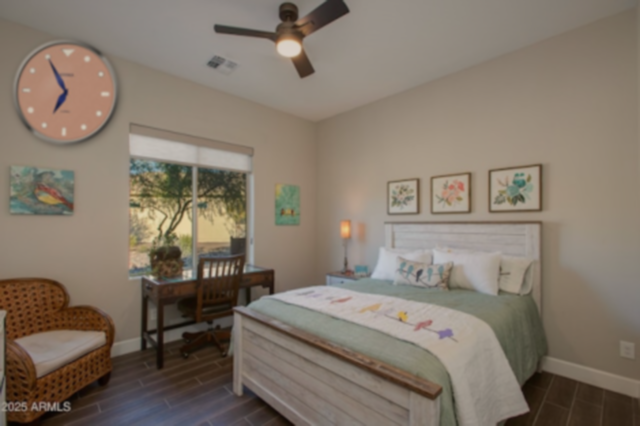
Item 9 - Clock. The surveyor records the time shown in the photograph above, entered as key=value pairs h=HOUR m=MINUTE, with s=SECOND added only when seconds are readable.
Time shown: h=6 m=55
